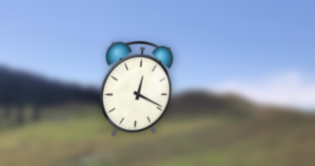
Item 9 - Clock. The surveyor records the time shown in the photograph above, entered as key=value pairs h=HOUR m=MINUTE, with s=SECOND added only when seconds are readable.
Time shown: h=12 m=19
